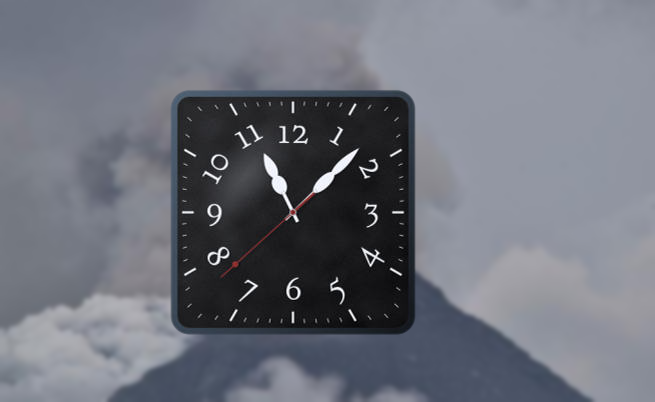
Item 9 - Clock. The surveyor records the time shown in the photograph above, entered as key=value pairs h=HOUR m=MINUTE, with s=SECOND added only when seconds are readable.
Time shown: h=11 m=7 s=38
